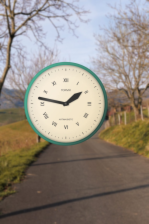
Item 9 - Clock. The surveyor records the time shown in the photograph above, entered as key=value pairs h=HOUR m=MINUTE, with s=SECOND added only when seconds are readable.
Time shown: h=1 m=47
